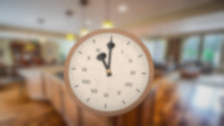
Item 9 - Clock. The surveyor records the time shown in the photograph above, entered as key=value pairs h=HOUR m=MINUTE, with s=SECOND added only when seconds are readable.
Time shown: h=11 m=0
